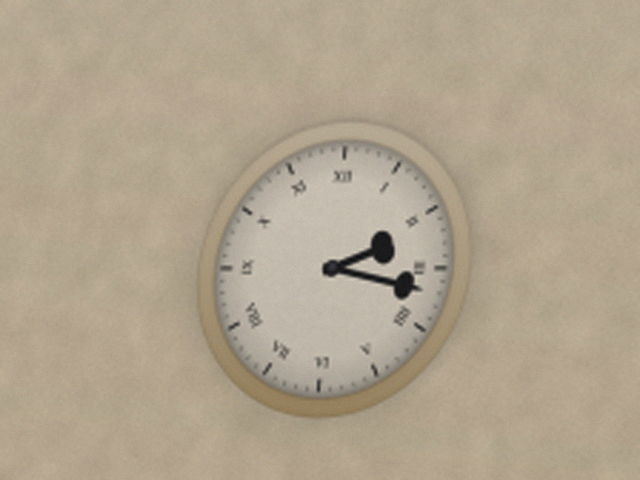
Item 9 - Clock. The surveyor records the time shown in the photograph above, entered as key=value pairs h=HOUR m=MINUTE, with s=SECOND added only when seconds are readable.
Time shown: h=2 m=17
